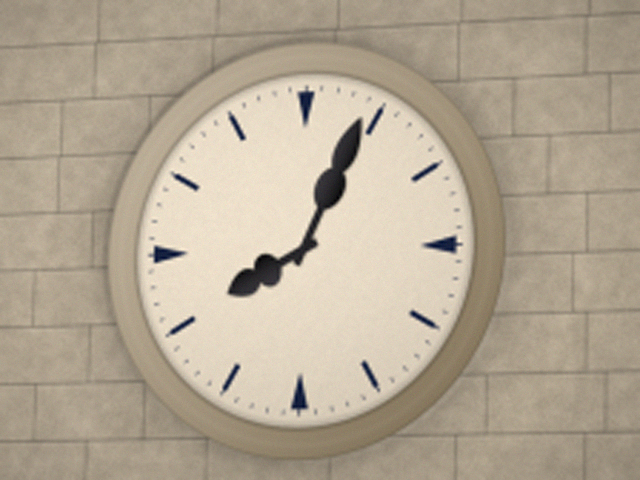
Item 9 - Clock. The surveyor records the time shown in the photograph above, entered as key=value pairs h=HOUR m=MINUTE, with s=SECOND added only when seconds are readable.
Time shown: h=8 m=4
